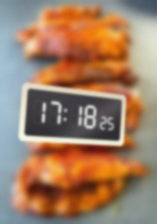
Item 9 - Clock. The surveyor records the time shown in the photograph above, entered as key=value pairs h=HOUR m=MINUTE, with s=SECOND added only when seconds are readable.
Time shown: h=17 m=18 s=25
